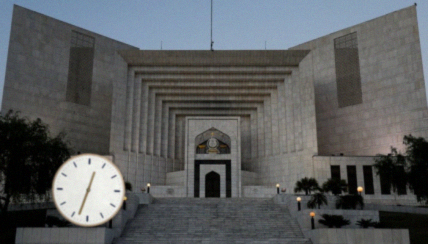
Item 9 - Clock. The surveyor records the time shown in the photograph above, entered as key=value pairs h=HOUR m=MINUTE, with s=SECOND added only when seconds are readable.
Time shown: h=12 m=33
